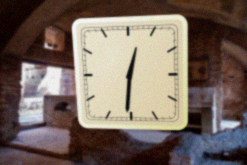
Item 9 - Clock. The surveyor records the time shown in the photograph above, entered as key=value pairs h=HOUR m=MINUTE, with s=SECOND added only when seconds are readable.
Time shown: h=12 m=31
